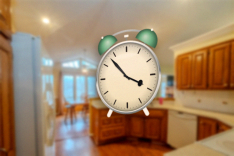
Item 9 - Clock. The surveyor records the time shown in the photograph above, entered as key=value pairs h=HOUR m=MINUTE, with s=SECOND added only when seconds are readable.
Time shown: h=3 m=53
